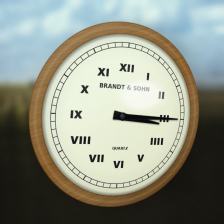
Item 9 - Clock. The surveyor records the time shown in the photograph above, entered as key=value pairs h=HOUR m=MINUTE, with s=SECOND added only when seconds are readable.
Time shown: h=3 m=15
